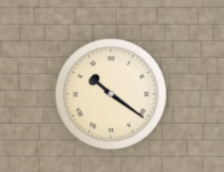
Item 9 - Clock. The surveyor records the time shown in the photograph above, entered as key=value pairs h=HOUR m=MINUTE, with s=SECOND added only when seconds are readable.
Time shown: h=10 m=21
